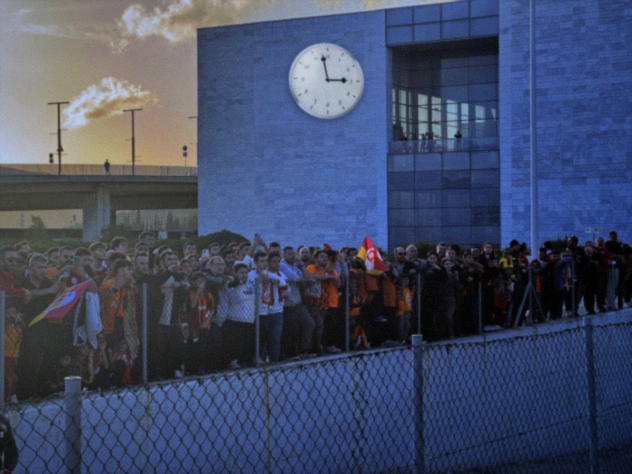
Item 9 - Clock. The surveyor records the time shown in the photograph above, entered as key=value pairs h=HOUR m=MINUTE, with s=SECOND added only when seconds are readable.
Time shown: h=2 m=58
